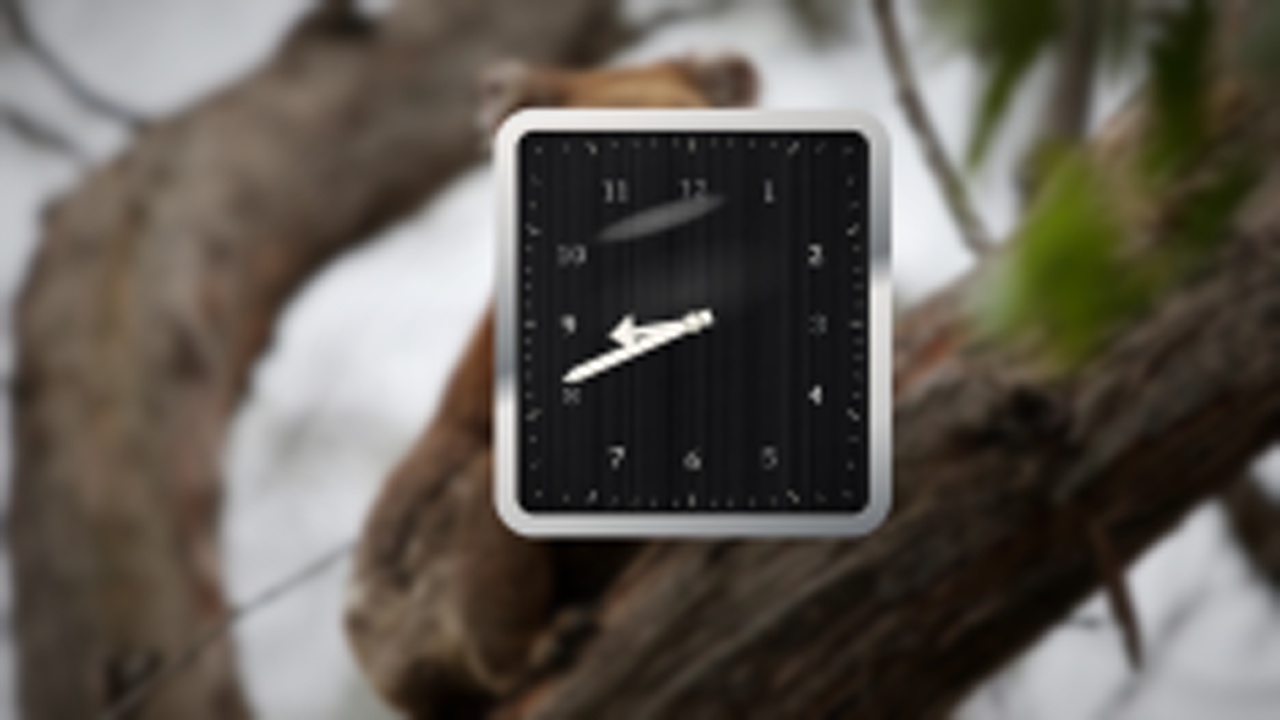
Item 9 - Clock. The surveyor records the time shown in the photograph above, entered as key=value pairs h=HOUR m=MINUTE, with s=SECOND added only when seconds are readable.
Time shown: h=8 m=41
